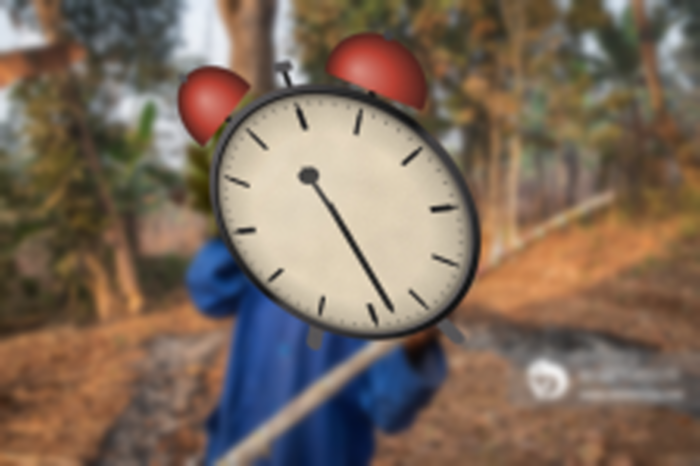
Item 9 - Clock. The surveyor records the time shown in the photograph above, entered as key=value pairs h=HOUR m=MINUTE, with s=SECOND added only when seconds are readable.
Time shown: h=11 m=28
